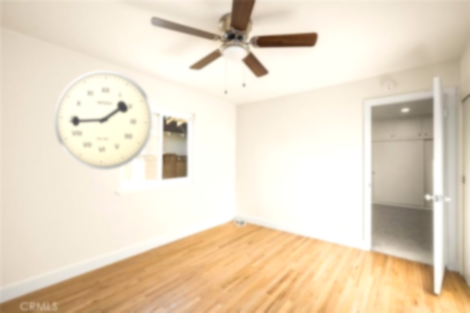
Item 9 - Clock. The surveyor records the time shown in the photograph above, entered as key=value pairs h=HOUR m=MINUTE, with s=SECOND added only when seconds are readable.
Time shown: h=1 m=44
